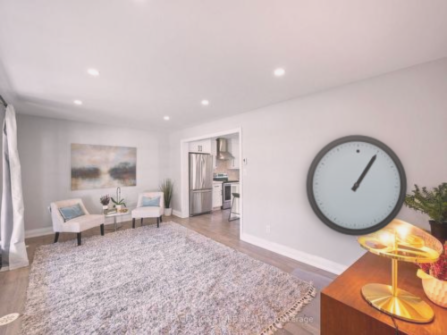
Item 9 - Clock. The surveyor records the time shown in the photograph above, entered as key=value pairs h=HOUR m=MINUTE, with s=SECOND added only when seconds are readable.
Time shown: h=1 m=5
